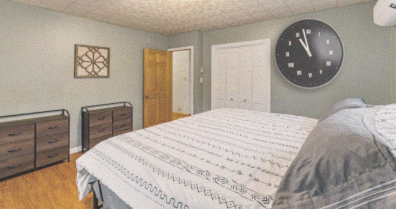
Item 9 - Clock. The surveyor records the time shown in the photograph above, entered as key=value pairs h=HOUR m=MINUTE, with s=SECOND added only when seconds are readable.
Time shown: h=10 m=58
